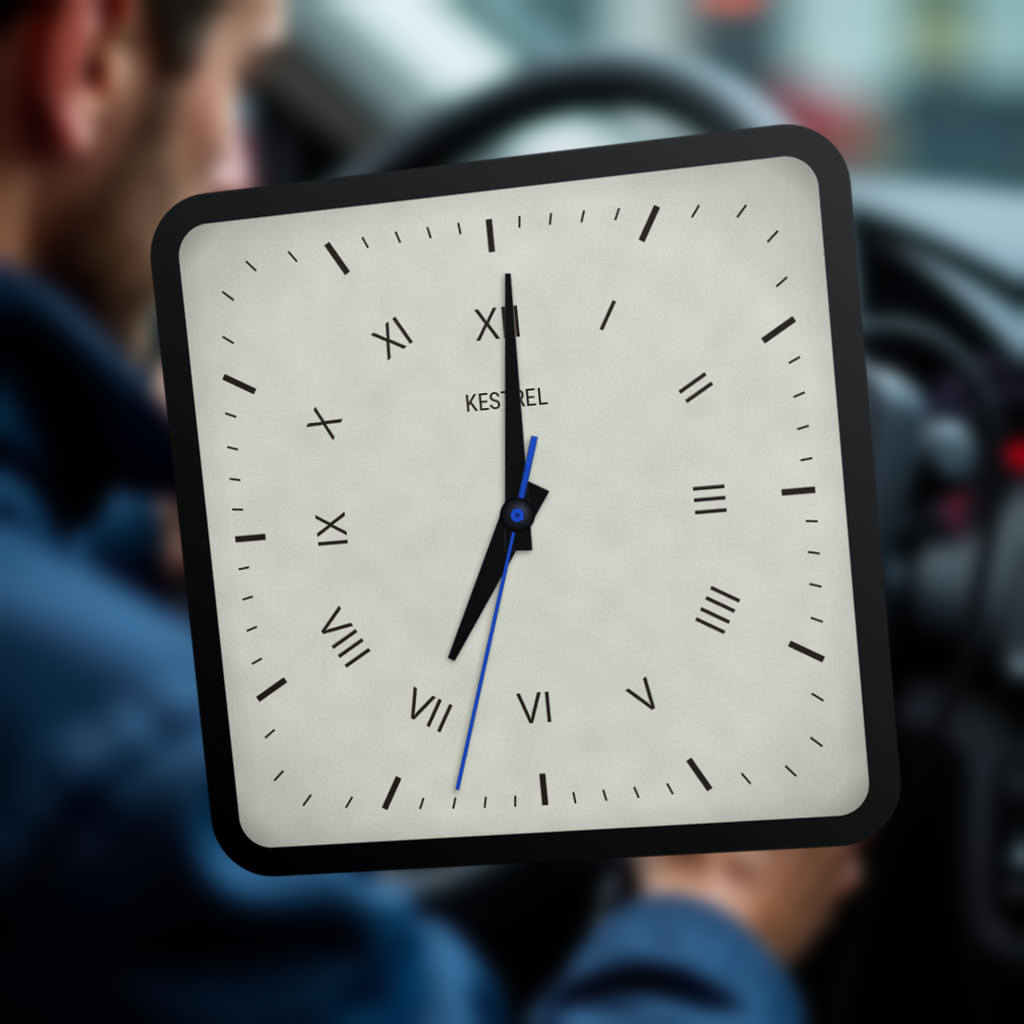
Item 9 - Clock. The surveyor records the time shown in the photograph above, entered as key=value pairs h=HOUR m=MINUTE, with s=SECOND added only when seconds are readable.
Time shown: h=7 m=0 s=33
